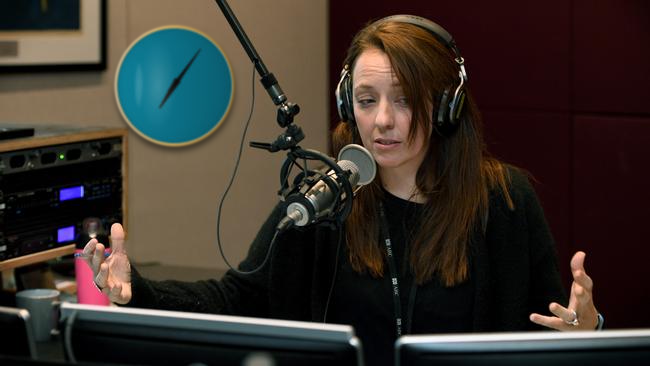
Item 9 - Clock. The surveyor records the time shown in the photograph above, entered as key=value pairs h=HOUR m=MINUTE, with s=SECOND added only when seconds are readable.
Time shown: h=7 m=6
